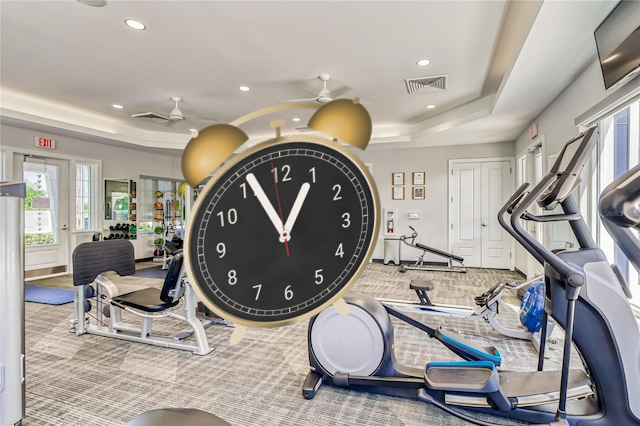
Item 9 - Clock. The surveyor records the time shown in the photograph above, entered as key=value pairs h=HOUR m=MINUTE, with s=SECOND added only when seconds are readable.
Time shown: h=12 m=55 s=59
